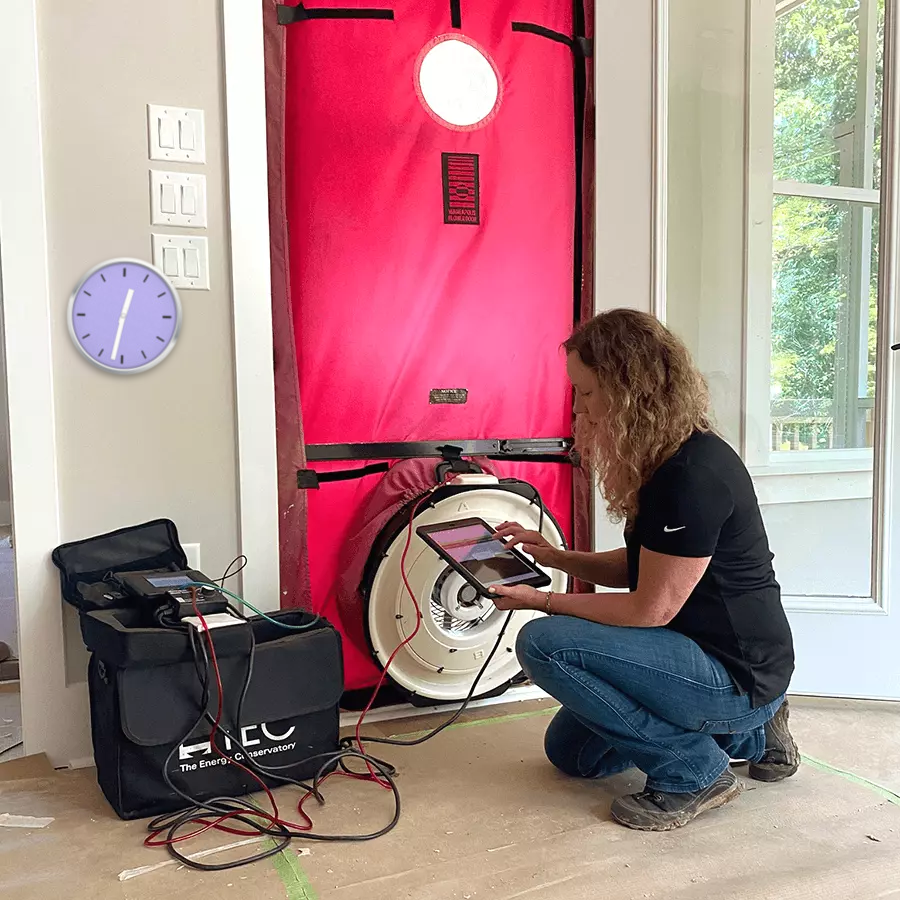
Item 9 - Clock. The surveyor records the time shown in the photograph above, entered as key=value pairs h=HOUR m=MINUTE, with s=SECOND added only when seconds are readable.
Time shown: h=12 m=32
